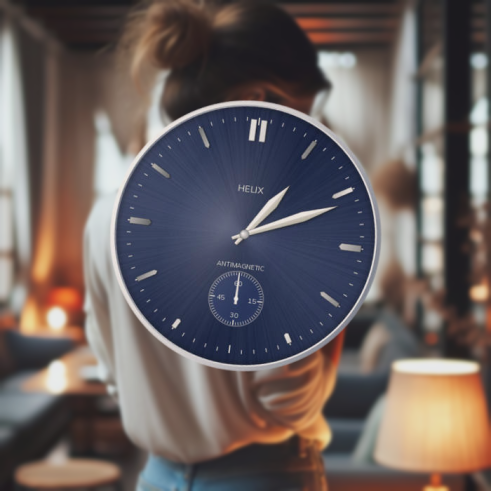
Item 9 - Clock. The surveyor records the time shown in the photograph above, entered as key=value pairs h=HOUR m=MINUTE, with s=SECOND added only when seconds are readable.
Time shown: h=1 m=11
